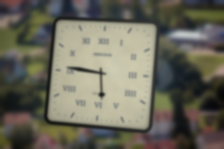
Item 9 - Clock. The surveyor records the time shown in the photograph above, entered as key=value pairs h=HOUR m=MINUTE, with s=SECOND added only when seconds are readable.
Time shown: h=5 m=46
